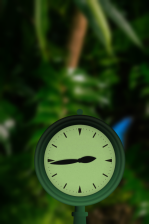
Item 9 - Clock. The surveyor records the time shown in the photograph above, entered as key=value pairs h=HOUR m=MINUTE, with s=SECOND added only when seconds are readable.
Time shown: h=2 m=44
